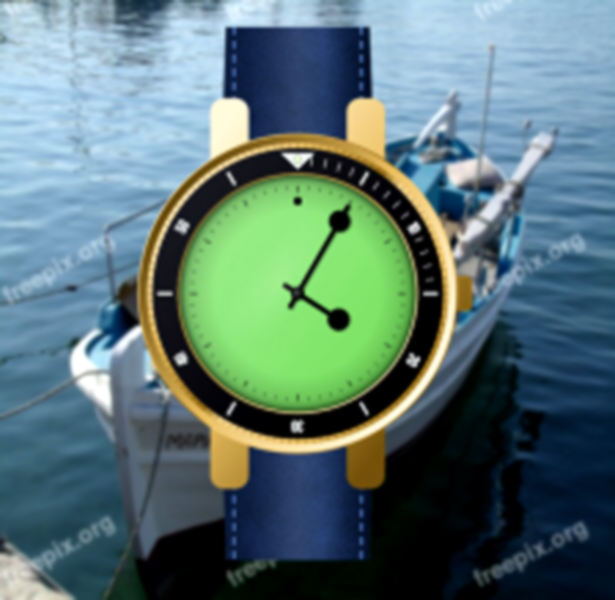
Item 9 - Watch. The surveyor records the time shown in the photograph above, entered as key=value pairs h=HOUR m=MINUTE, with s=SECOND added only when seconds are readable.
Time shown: h=4 m=5
